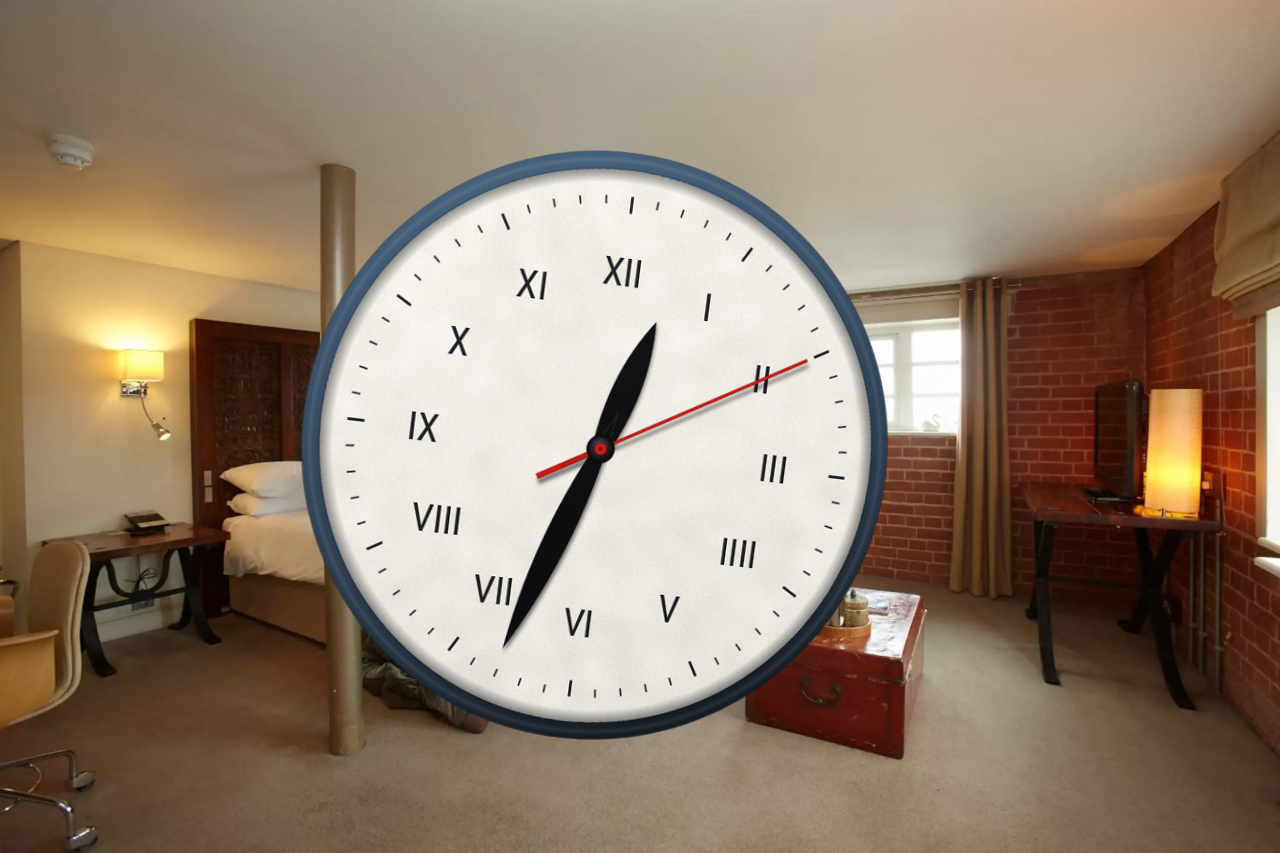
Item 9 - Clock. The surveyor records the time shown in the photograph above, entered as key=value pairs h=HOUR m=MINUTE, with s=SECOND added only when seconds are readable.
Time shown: h=12 m=33 s=10
